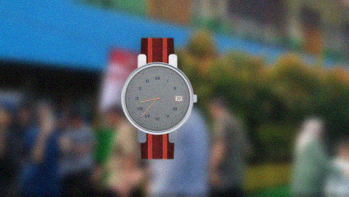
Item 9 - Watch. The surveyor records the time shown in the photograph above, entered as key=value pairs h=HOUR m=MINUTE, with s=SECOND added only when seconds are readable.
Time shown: h=8 m=37
